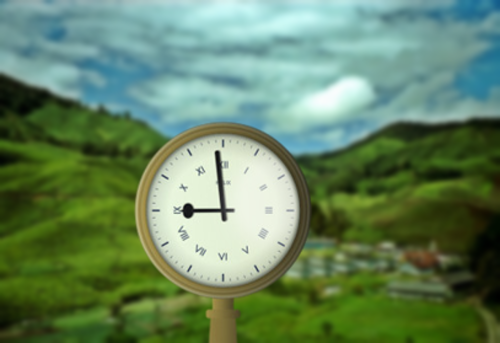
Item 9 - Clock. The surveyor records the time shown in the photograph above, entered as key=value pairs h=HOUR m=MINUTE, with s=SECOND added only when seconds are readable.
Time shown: h=8 m=59
